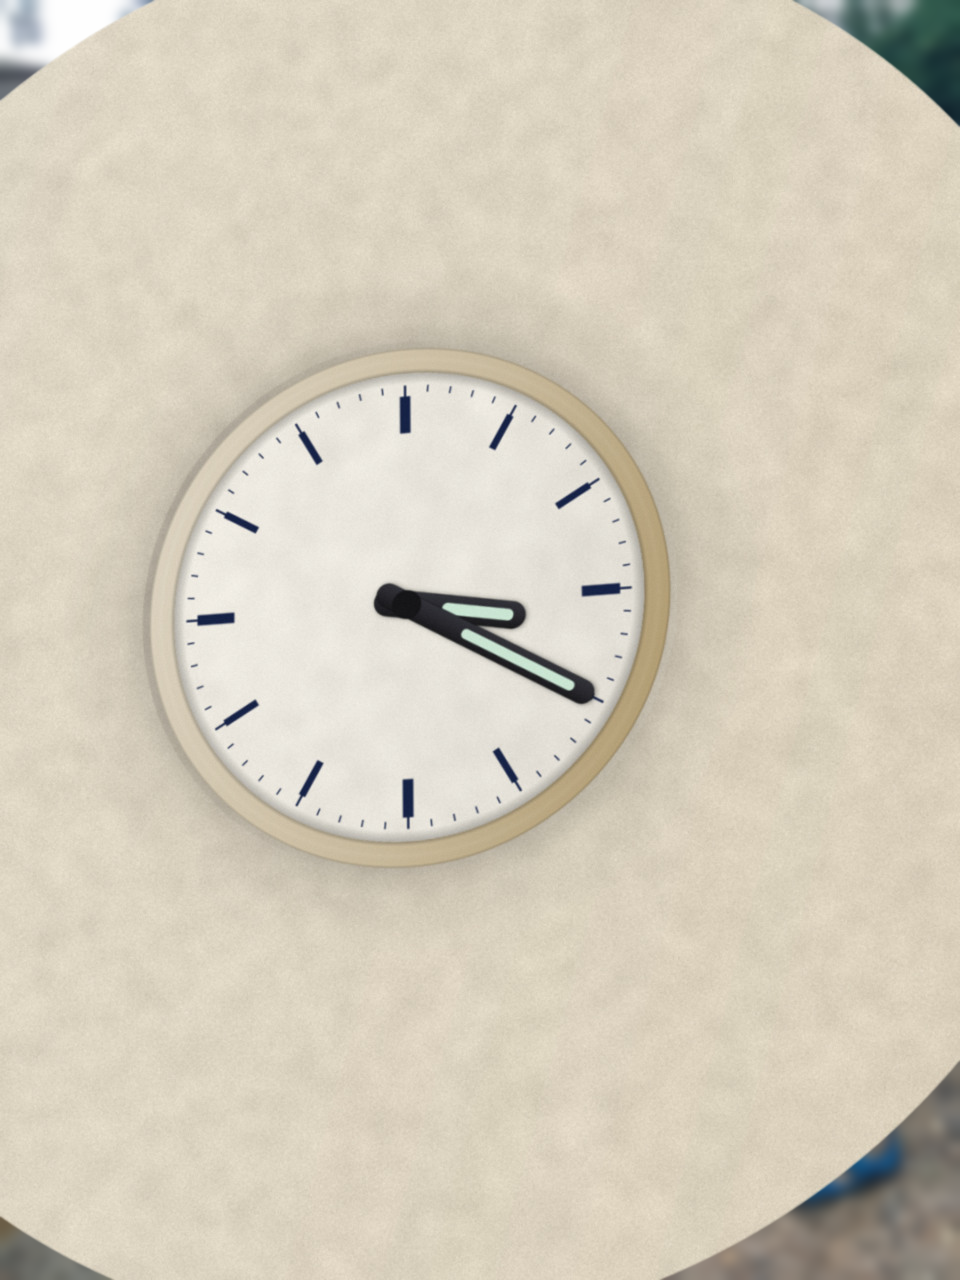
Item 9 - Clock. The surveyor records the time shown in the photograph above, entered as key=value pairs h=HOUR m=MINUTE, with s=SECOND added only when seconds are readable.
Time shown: h=3 m=20
